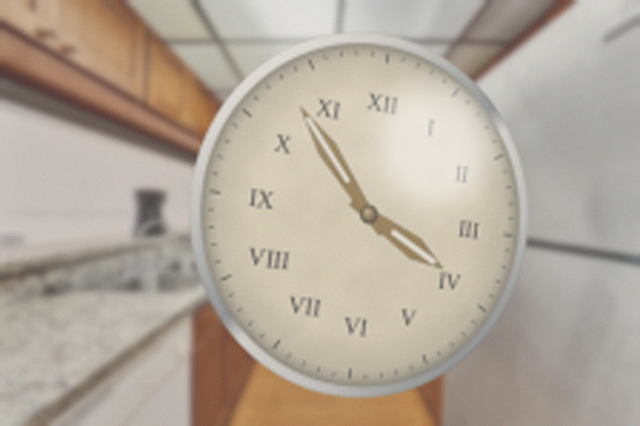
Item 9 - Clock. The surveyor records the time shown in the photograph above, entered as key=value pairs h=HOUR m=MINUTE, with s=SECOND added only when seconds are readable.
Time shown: h=3 m=53
